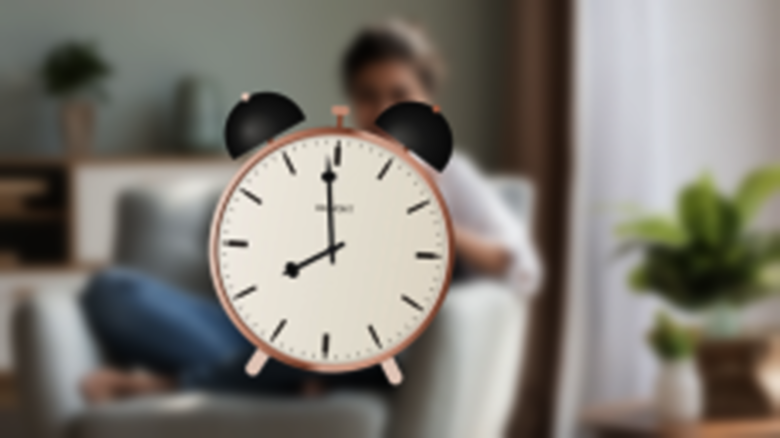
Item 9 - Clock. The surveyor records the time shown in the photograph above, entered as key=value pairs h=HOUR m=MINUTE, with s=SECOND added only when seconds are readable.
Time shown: h=7 m=59
